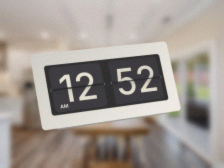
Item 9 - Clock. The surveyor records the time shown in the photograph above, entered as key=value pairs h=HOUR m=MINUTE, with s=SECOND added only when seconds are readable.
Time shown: h=12 m=52
